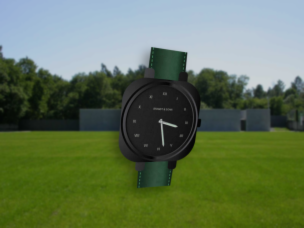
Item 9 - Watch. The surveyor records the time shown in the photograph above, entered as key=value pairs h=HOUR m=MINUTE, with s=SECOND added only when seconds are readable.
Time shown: h=3 m=28
